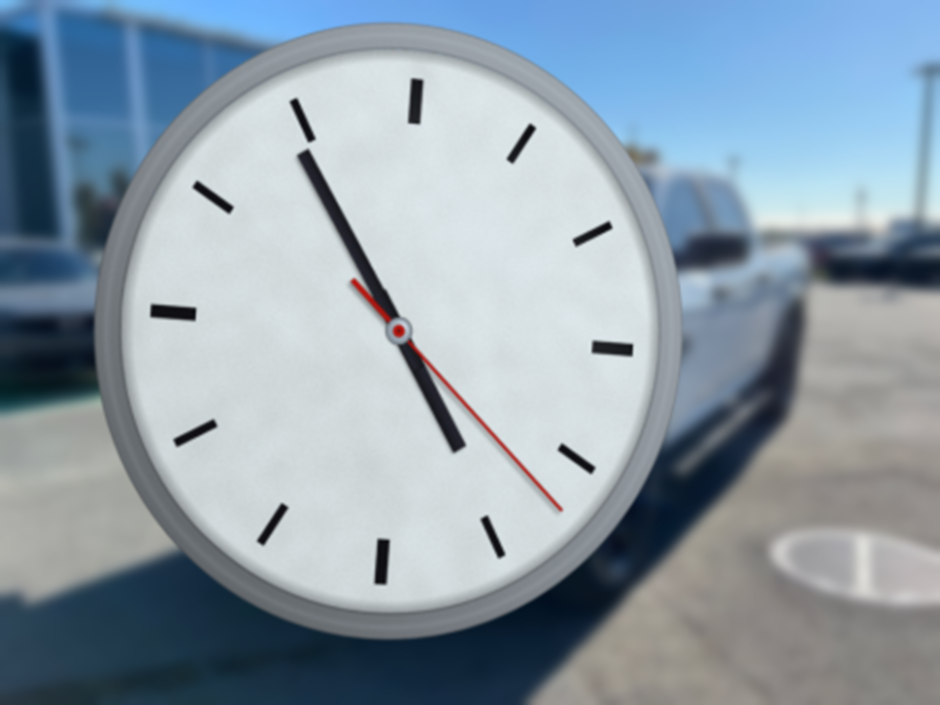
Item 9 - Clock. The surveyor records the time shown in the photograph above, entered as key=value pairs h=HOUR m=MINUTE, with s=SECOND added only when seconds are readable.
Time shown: h=4 m=54 s=22
